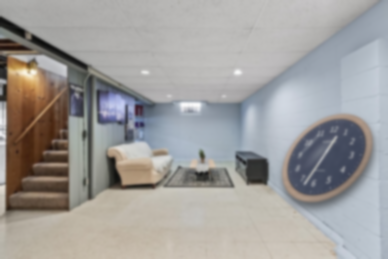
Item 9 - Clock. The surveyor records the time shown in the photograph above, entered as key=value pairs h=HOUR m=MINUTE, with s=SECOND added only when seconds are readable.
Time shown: h=12 m=33
